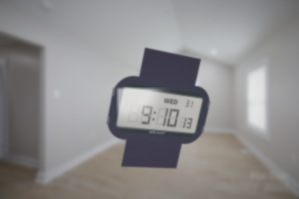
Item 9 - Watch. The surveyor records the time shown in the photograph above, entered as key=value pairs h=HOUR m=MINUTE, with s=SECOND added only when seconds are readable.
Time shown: h=9 m=10 s=13
